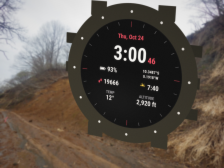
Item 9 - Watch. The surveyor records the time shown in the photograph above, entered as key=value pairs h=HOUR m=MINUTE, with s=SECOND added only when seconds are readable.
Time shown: h=3 m=0
